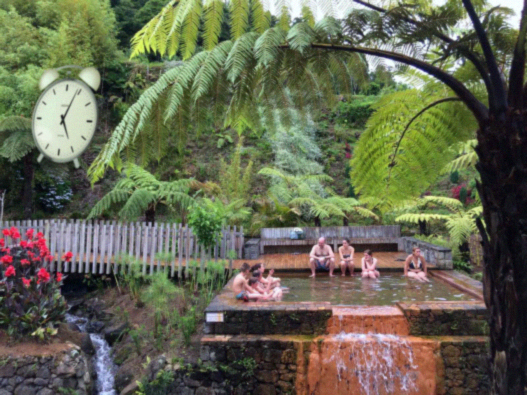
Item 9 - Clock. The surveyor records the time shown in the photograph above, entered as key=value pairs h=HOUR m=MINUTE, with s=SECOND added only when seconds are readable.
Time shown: h=5 m=4
